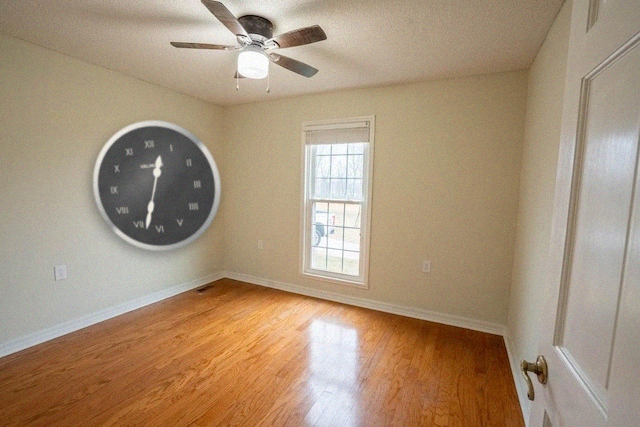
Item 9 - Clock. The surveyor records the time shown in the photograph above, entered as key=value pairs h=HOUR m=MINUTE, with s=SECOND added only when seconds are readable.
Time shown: h=12 m=33
